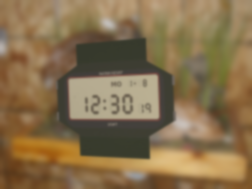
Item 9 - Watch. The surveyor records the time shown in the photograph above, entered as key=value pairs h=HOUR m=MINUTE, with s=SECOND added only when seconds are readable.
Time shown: h=12 m=30
